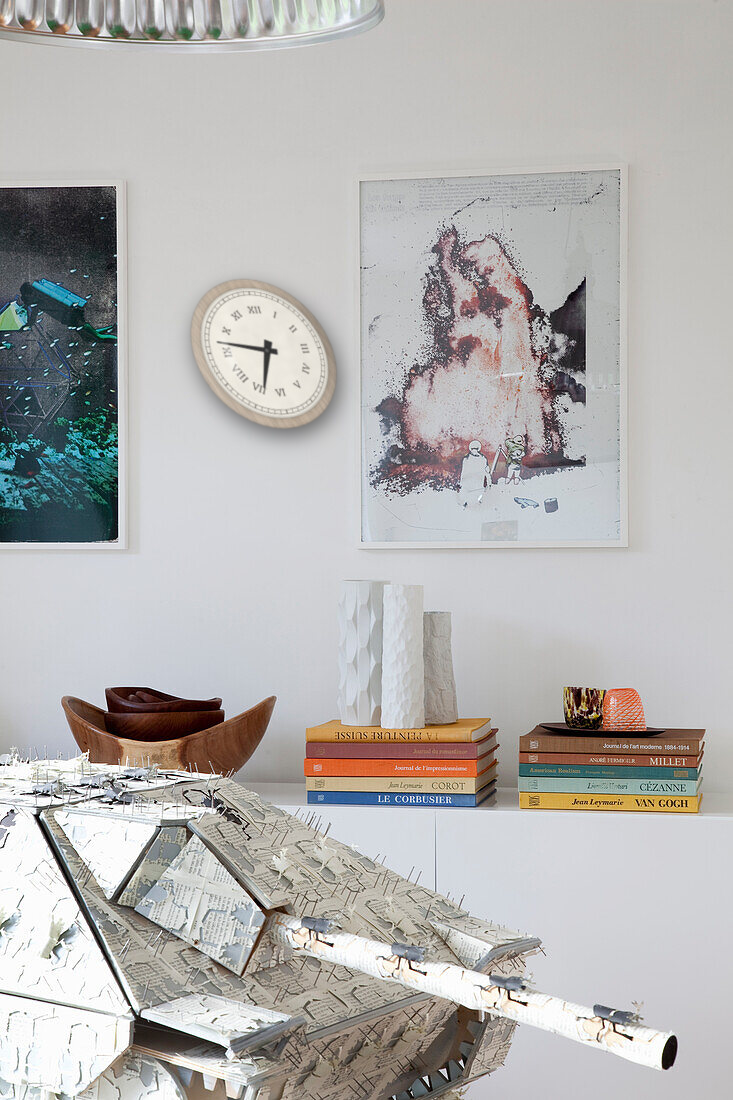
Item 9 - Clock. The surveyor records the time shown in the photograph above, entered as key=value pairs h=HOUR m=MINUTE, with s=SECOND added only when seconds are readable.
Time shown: h=6 m=47
